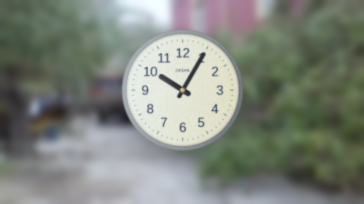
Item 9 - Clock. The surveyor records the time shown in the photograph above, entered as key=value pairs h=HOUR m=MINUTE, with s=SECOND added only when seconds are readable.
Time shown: h=10 m=5
